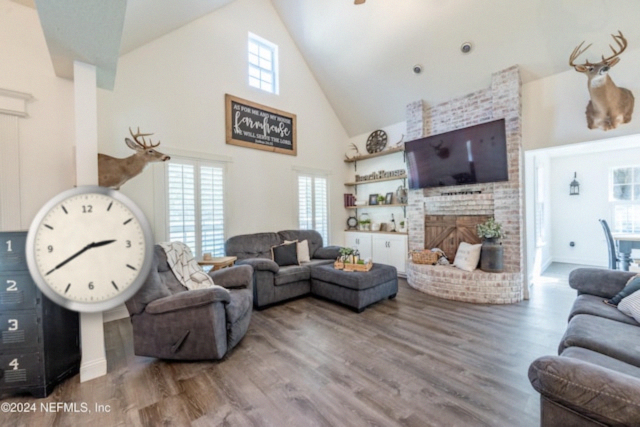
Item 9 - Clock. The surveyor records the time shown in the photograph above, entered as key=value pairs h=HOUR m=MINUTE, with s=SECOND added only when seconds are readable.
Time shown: h=2 m=40
